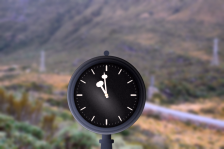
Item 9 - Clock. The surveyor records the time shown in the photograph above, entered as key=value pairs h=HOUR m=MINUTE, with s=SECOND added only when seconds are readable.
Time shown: h=10 m=59
